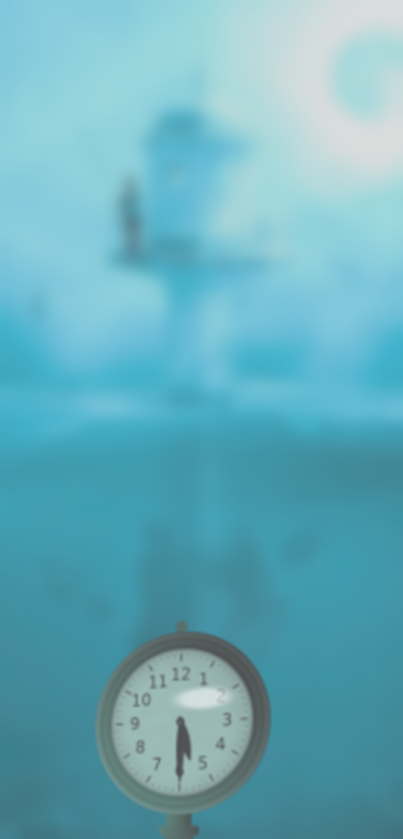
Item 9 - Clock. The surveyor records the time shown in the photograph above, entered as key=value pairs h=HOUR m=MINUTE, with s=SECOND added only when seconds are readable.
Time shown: h=5 m=30
